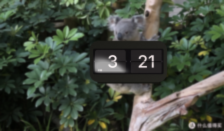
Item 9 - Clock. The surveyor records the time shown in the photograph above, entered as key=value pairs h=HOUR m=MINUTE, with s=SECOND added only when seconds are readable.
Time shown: h=3 m=21
